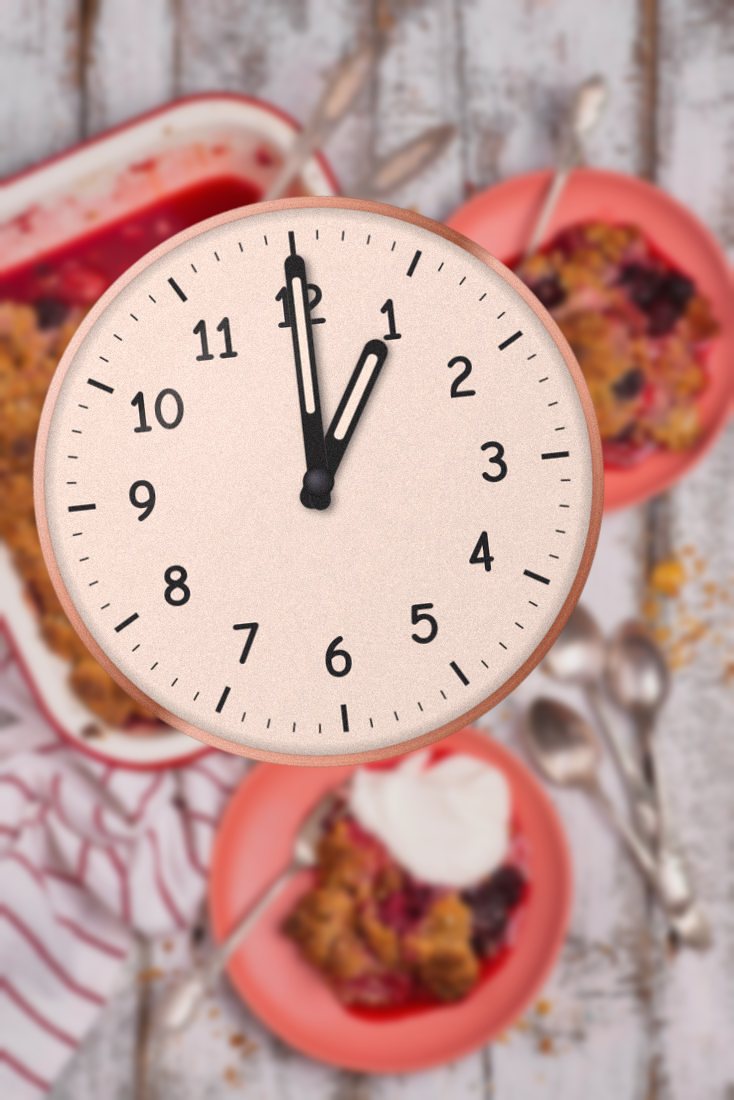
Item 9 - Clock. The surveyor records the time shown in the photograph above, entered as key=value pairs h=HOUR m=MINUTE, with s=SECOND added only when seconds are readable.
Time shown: h=1 m=0
